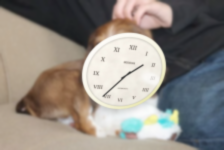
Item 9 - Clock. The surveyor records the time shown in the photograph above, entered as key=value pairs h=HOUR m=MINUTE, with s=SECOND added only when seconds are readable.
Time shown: h=1 m=36
